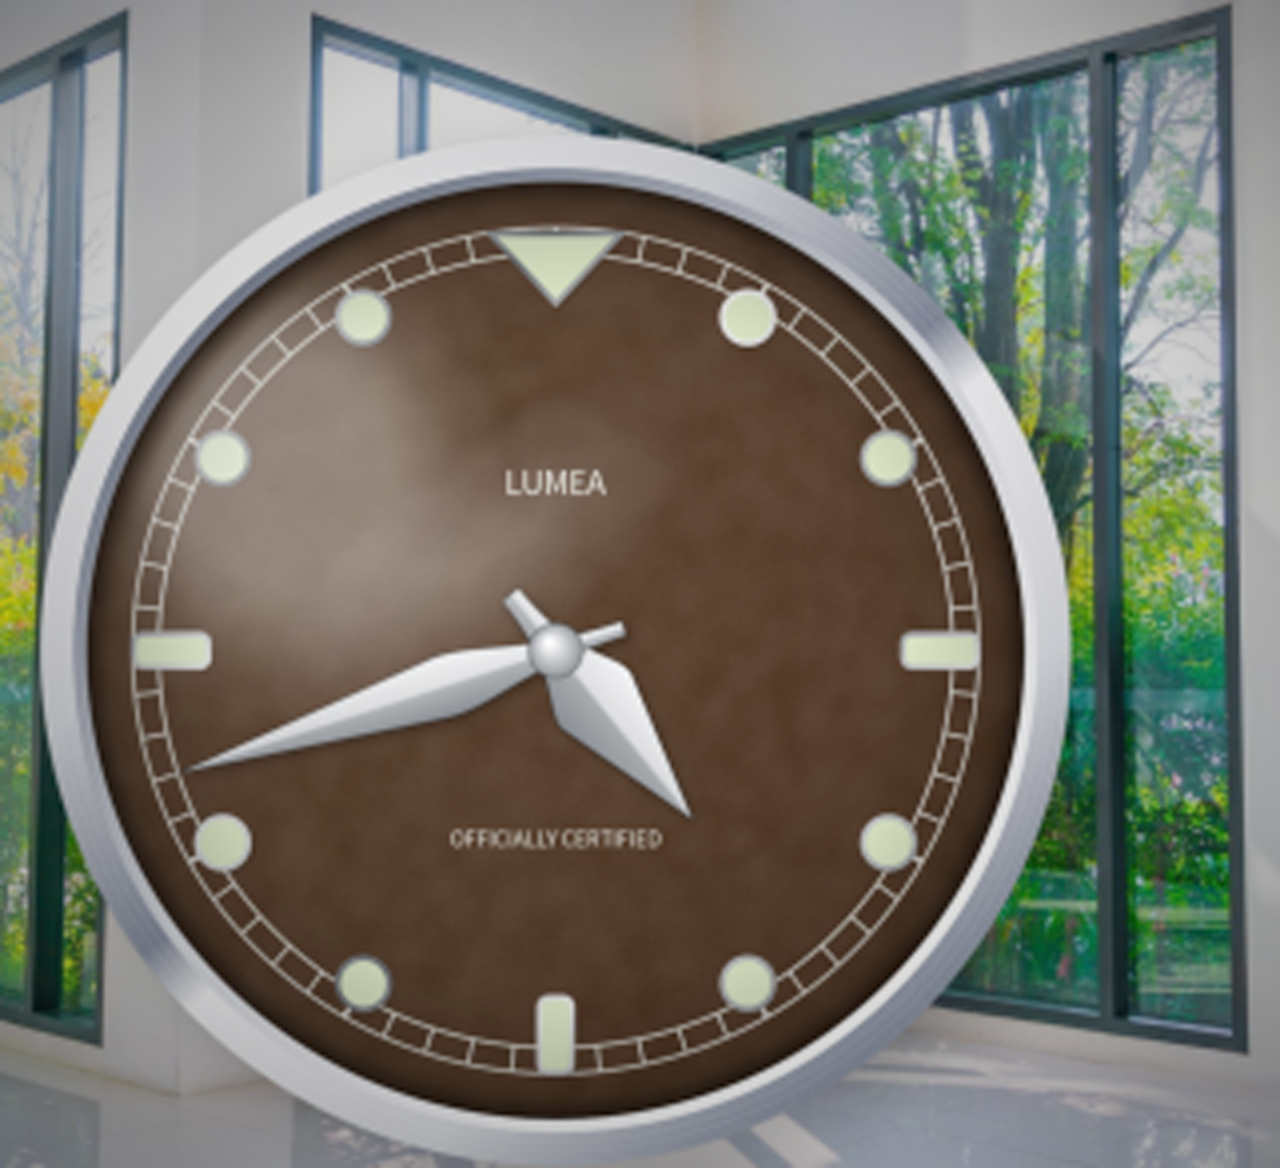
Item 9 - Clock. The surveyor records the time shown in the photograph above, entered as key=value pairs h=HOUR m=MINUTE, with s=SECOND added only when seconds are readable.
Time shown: h=4 m=42
